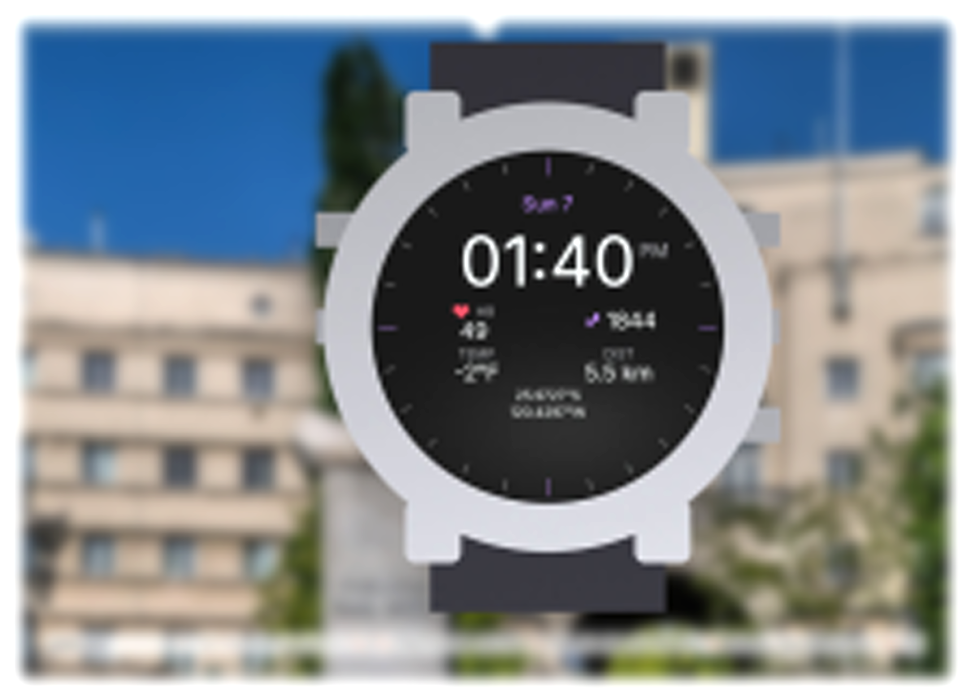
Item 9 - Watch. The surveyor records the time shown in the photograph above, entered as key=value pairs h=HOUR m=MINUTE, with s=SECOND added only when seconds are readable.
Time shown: h=1 m=40
